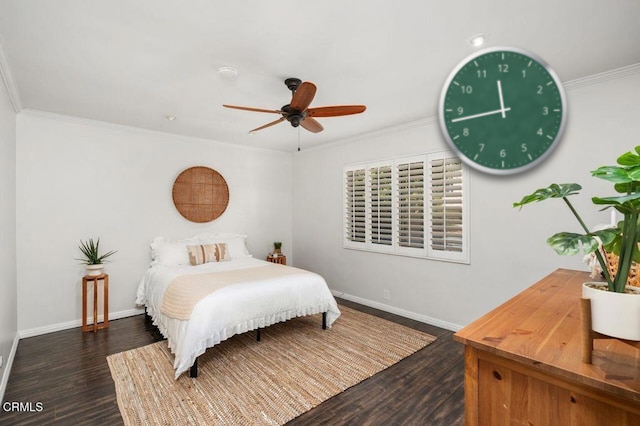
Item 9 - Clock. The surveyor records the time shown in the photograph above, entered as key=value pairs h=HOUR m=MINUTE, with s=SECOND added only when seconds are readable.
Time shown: h=11 m=43
